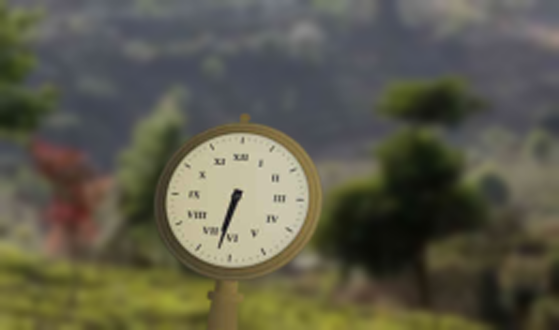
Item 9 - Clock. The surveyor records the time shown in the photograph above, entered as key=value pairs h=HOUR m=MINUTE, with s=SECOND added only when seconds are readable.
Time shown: h=6 m=32
